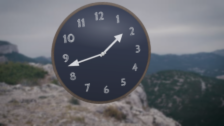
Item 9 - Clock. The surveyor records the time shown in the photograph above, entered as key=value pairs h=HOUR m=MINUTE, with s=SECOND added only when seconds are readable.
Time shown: h=1 m=43
